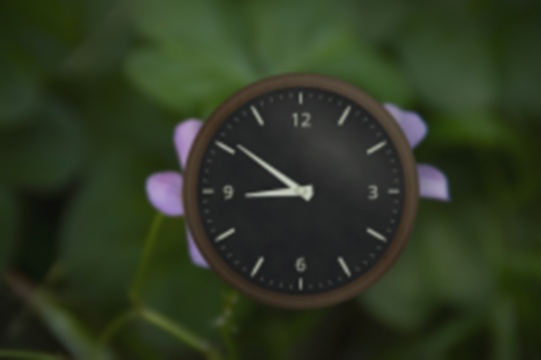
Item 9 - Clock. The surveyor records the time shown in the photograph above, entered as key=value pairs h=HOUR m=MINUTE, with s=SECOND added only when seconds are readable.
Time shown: h=8 m=51
